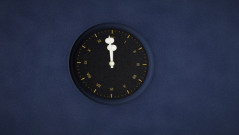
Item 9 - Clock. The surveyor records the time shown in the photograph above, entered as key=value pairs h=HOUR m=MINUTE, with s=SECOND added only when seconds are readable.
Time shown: h=11 m=59
